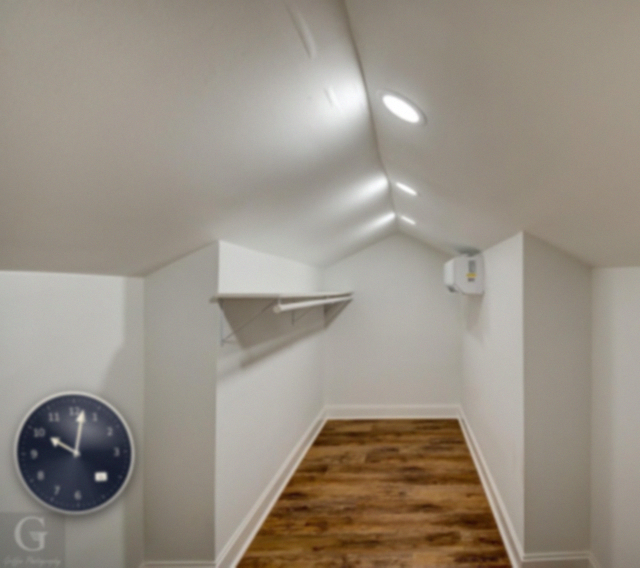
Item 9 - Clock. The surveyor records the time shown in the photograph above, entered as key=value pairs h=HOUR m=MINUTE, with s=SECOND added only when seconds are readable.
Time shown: h=10 m=2
